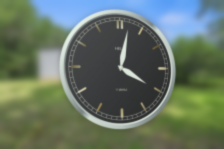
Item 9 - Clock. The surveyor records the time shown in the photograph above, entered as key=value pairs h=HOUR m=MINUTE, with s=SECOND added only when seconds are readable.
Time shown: h=4 m=2
